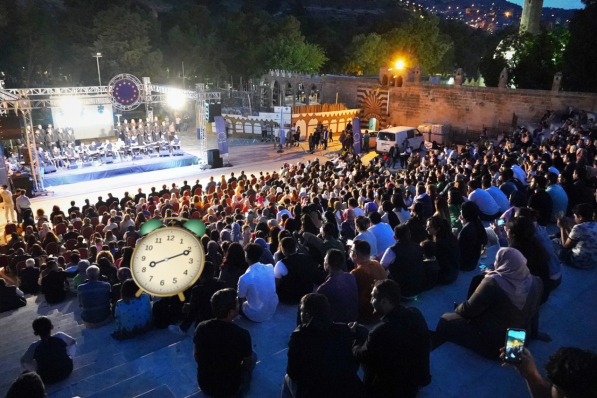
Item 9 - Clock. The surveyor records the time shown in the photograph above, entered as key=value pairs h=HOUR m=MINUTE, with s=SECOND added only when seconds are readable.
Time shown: h=8 m=11
